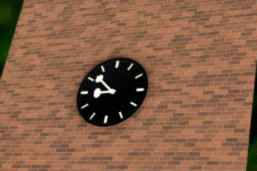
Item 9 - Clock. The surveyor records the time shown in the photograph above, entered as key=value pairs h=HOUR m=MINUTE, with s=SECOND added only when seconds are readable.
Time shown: h=8 m=52
